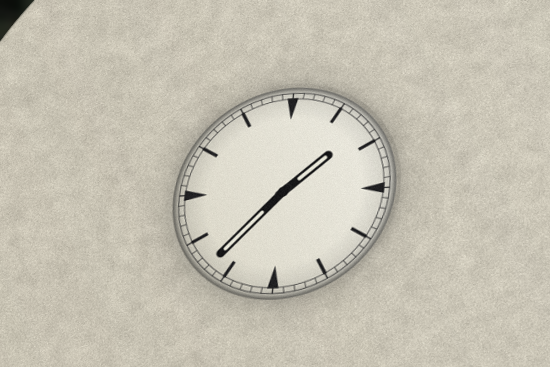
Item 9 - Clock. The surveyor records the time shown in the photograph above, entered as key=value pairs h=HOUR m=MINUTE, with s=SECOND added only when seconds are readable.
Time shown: h=1 m=37
